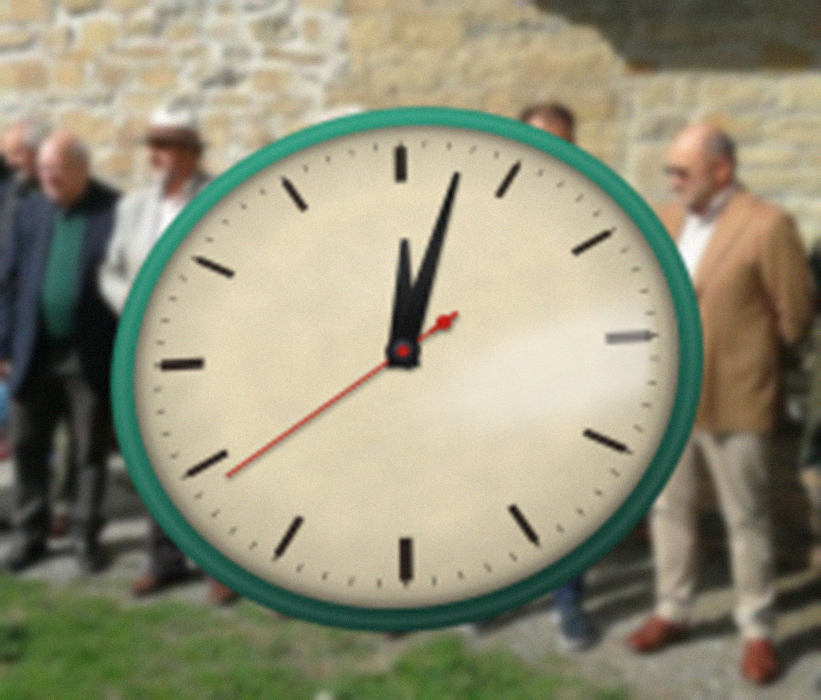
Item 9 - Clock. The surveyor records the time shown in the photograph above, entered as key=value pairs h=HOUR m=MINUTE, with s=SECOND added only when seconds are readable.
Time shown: h=12 m=2 s=39
